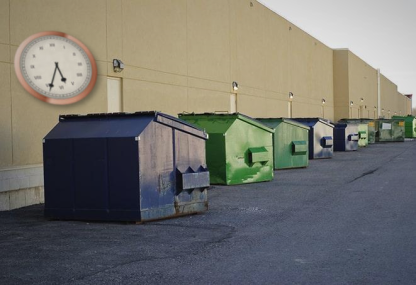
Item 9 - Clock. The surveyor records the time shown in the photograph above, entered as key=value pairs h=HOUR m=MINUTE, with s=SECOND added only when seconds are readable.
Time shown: h=5 m=34
